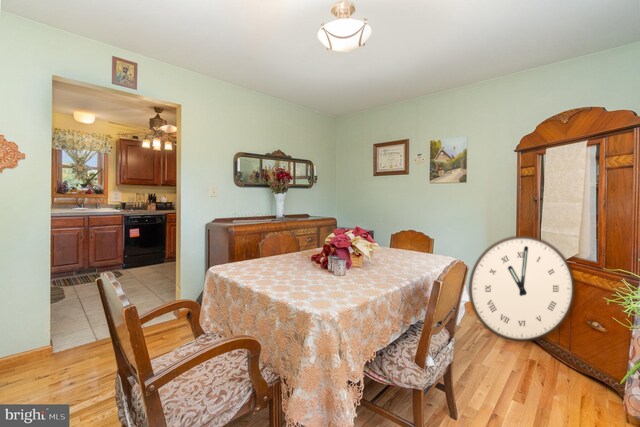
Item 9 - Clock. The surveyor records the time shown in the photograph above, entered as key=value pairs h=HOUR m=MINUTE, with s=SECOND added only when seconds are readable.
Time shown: h=11 m=1
